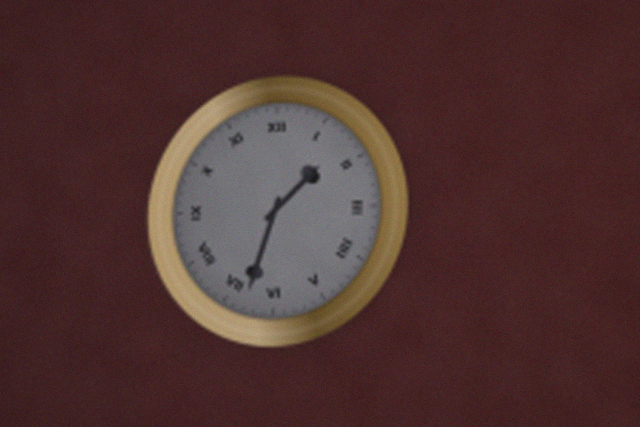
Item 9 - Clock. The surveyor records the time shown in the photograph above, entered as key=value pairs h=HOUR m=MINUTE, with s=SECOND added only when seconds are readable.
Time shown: h=1 m=33
